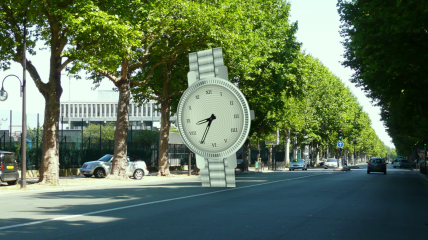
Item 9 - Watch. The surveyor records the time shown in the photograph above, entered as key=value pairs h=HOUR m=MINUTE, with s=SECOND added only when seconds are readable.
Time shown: h=8 m=35
